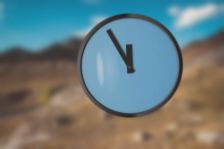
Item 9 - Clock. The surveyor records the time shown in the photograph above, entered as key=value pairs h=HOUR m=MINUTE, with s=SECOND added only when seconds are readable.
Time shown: h=11 m=55
